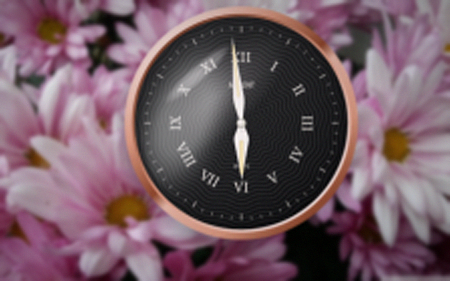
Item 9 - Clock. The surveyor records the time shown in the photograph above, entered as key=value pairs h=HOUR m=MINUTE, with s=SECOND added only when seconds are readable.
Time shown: h=5 m=59
